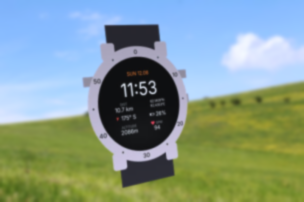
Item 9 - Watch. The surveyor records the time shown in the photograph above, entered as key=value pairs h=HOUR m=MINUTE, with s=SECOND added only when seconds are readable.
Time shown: h=11 m=53
